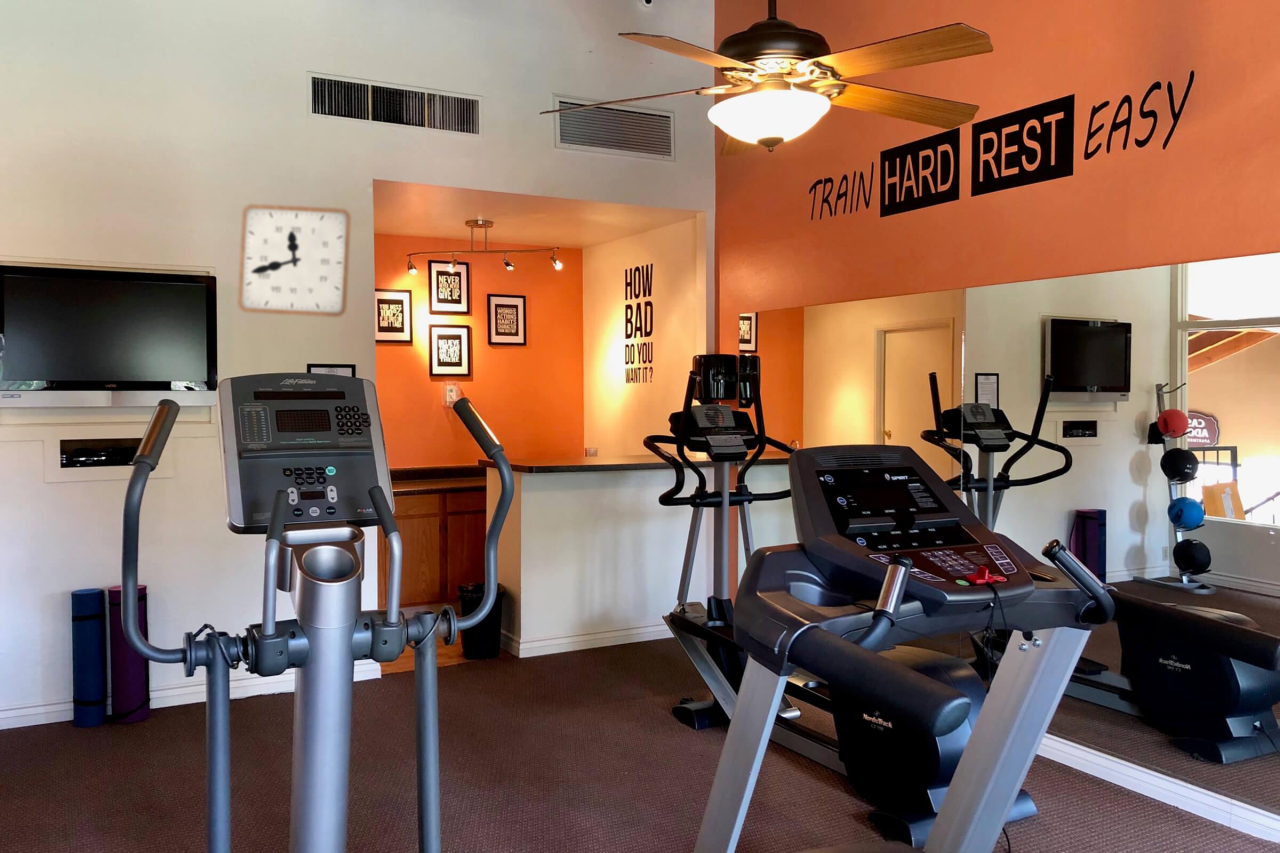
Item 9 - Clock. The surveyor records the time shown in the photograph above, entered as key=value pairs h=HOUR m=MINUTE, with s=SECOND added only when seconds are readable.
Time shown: h=11 m=42
